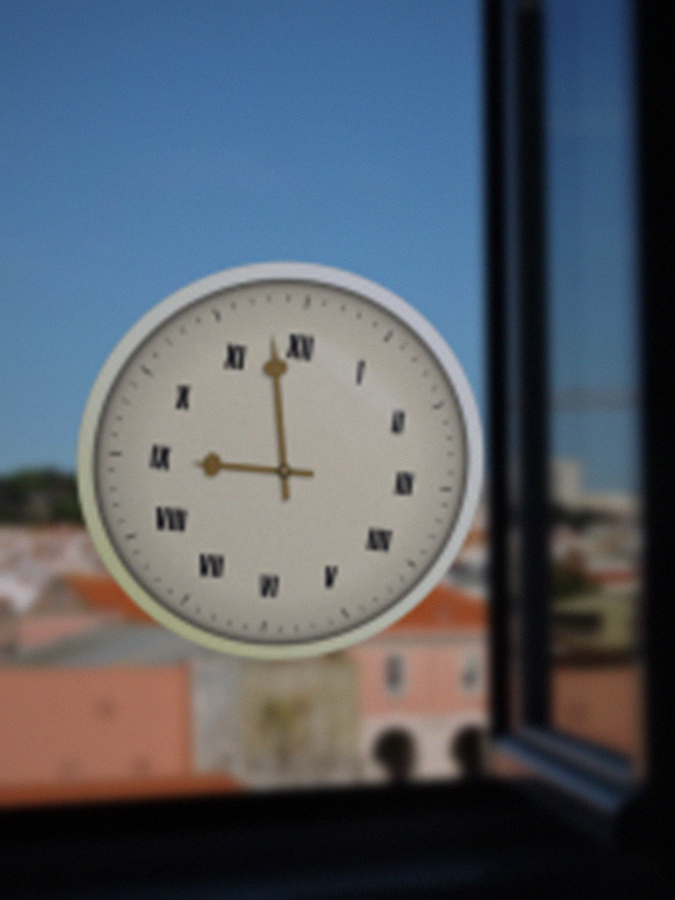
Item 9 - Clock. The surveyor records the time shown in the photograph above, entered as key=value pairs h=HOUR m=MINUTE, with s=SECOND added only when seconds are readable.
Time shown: h=8 m=58
